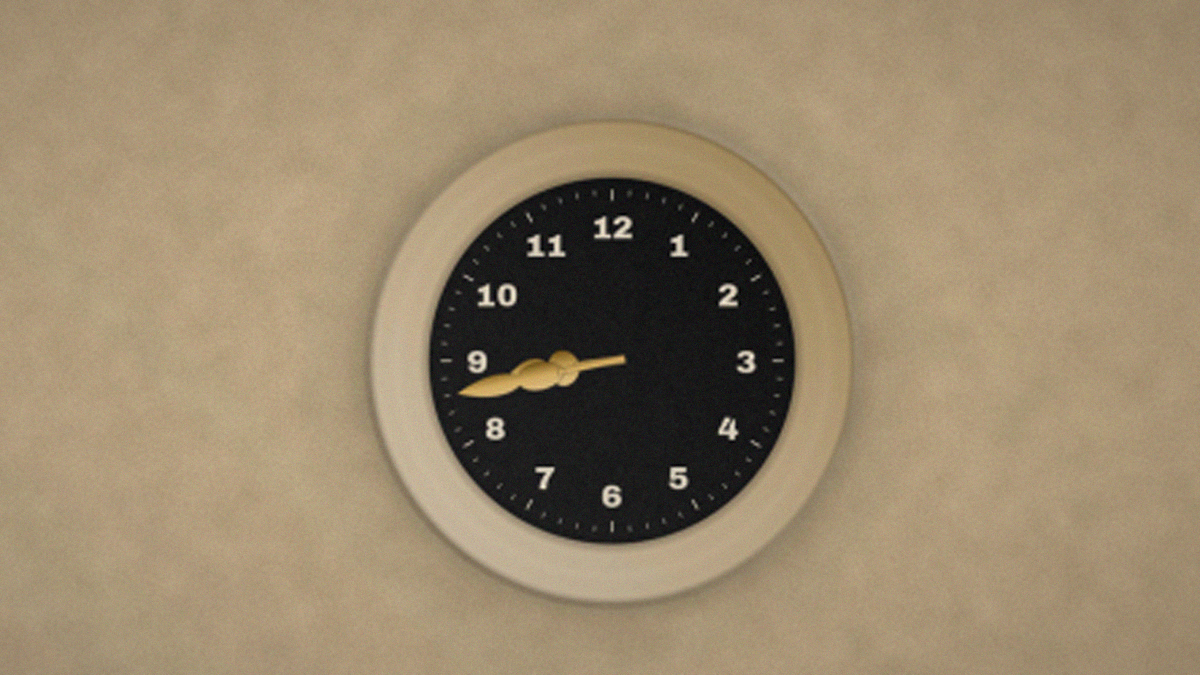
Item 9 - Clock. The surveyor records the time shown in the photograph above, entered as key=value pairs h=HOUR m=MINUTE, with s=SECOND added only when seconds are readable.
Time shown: h=8 m=43
